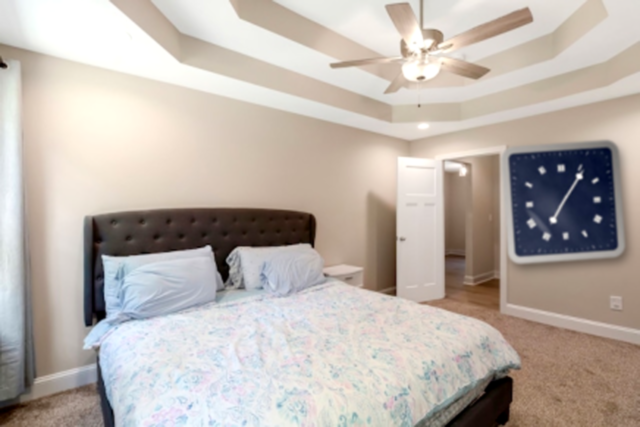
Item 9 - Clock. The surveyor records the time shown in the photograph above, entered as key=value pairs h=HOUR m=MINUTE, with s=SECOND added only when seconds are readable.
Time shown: h=7 m=6
